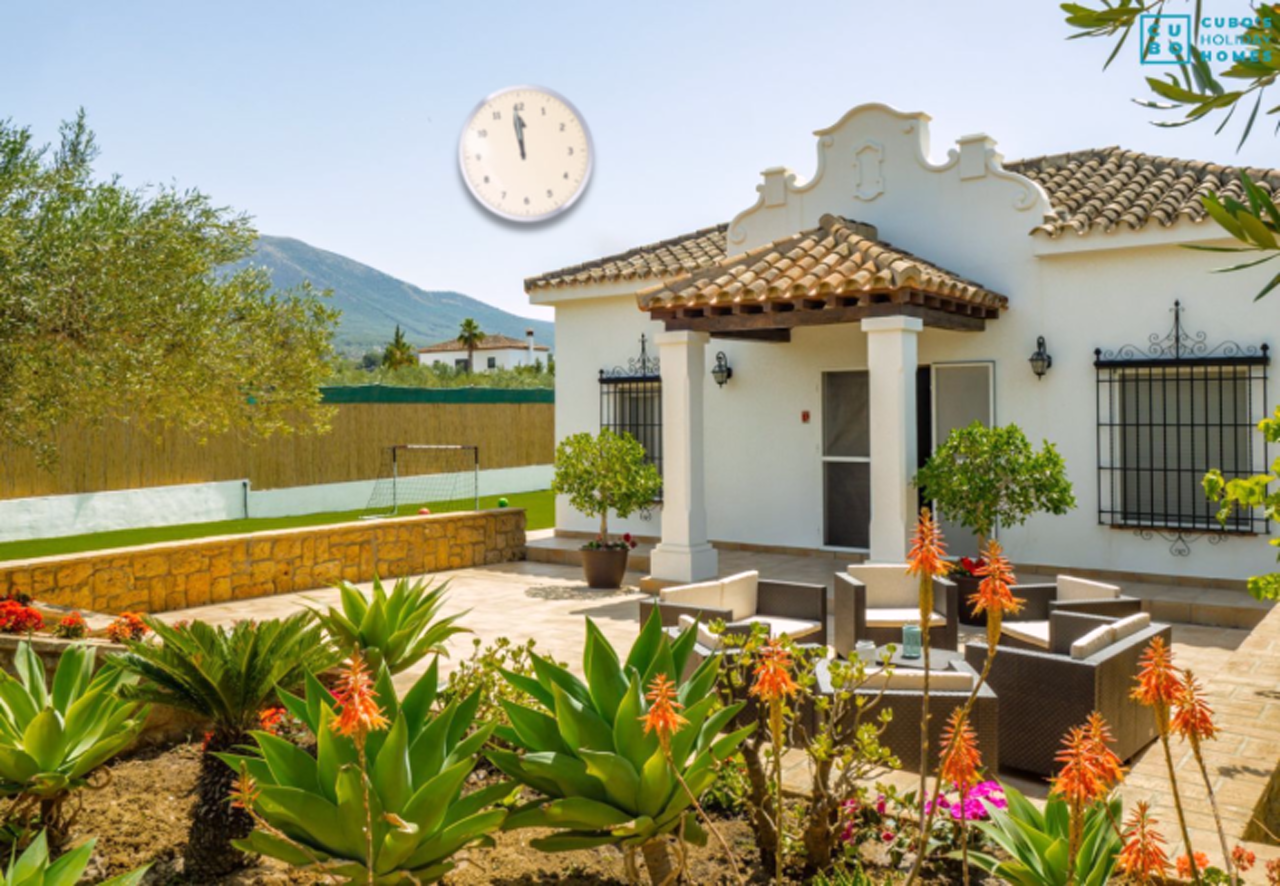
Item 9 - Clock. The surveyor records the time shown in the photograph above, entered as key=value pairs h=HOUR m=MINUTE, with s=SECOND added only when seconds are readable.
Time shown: h=11 m=59
